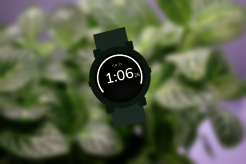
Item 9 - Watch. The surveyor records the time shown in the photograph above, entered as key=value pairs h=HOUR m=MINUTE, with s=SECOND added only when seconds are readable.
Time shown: h=1 m=6
